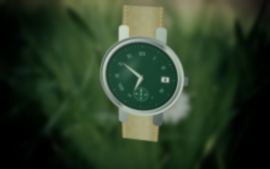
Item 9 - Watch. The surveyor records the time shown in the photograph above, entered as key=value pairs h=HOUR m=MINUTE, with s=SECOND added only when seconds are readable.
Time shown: h=6 m=51
